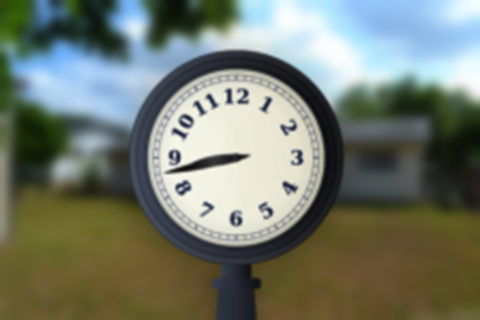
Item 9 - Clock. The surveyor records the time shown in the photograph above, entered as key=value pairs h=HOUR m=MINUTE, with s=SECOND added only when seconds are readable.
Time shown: h=8 m=43
